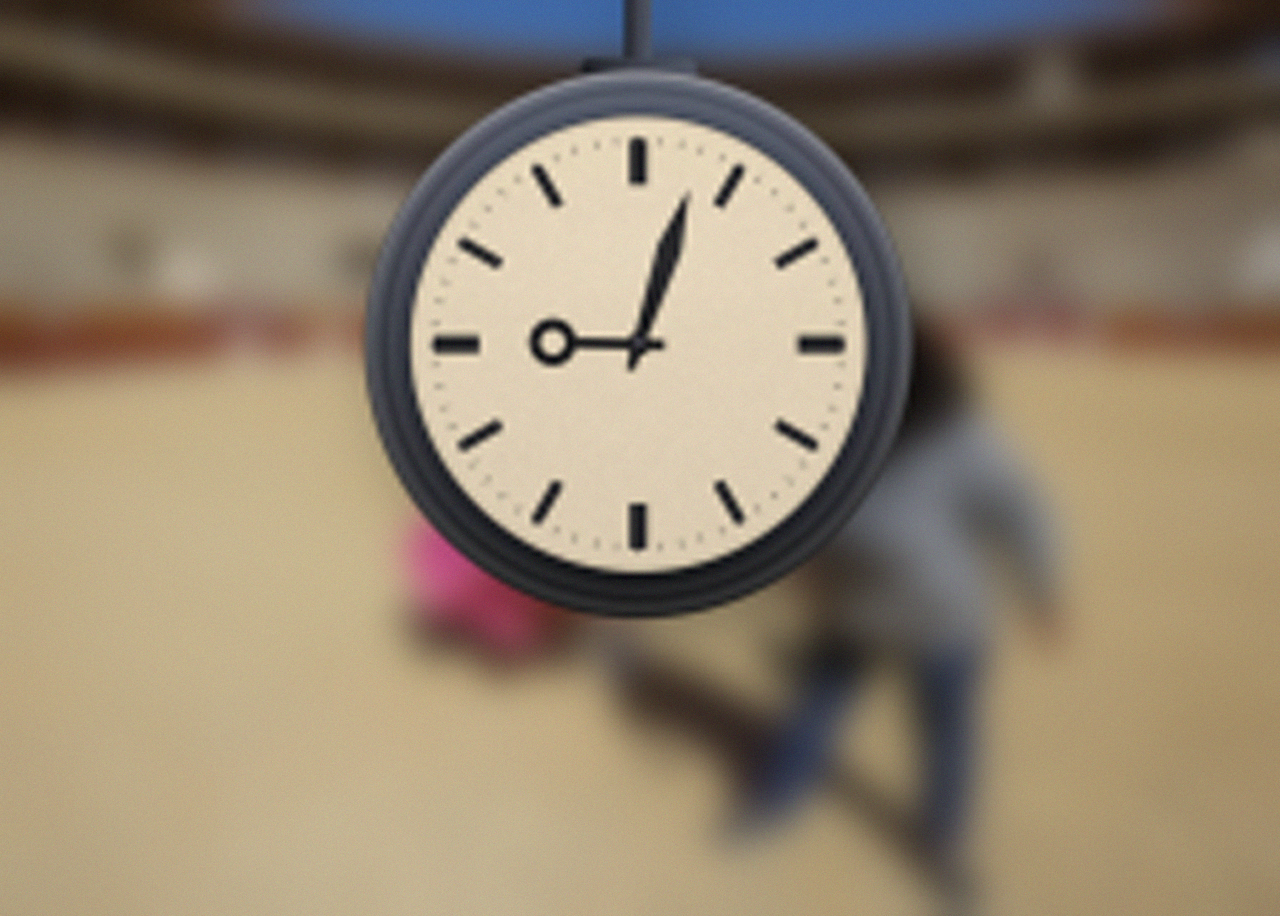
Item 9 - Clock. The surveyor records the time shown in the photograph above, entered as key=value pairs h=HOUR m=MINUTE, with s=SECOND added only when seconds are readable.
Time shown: h=9 m=3
